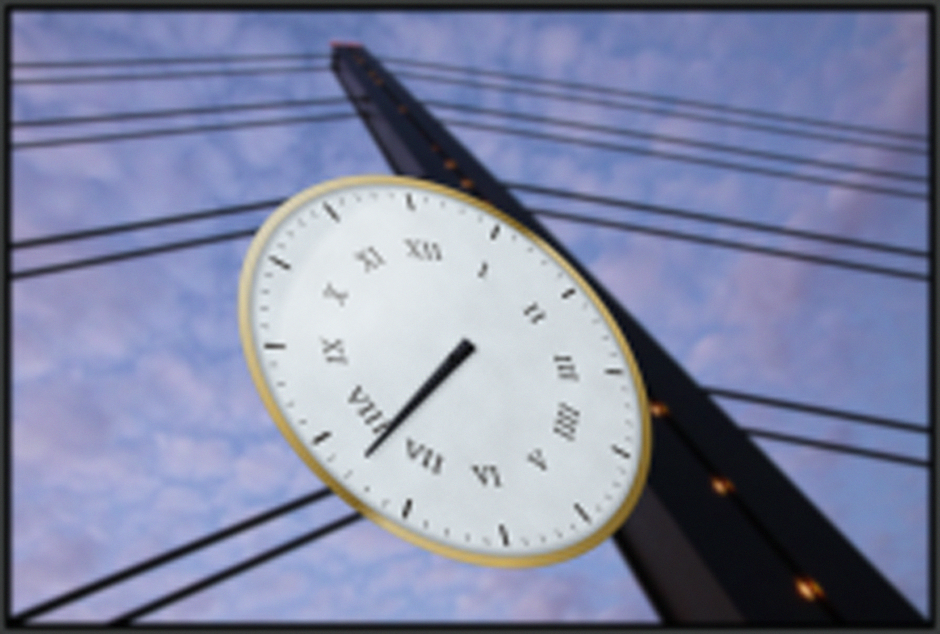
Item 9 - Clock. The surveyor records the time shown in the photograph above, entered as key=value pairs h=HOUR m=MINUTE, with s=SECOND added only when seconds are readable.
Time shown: h=7 m=38
